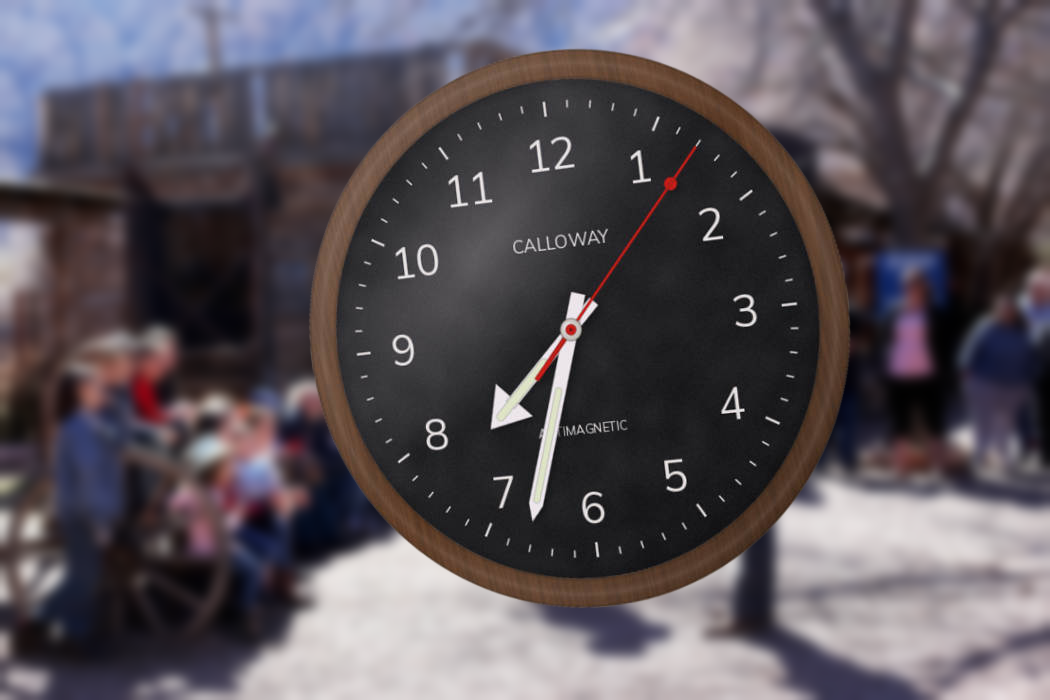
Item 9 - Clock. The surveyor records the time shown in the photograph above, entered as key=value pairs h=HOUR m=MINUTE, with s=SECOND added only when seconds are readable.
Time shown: h=7 m=33 s=7
